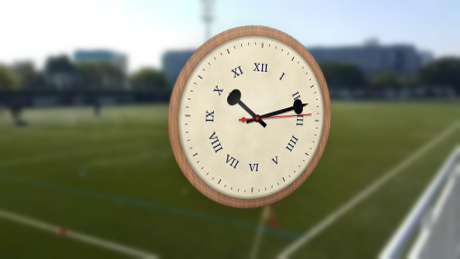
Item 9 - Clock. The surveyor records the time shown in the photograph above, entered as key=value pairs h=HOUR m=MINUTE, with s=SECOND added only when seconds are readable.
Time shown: h=10 m=12 s=14
